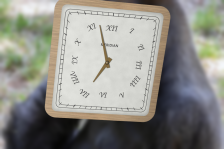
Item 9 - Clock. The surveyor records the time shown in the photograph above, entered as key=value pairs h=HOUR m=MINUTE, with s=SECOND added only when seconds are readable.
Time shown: h=6 m=57
